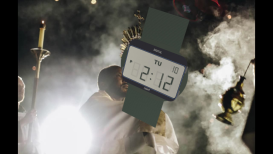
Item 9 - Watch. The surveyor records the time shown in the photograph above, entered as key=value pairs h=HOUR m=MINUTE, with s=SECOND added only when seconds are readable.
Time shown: h=2 m=12
